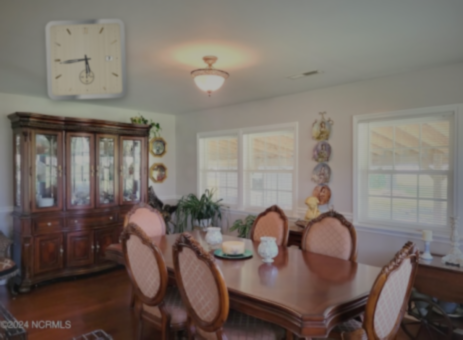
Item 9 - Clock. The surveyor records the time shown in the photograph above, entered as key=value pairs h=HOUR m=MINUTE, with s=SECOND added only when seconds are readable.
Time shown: h=5 m=44
